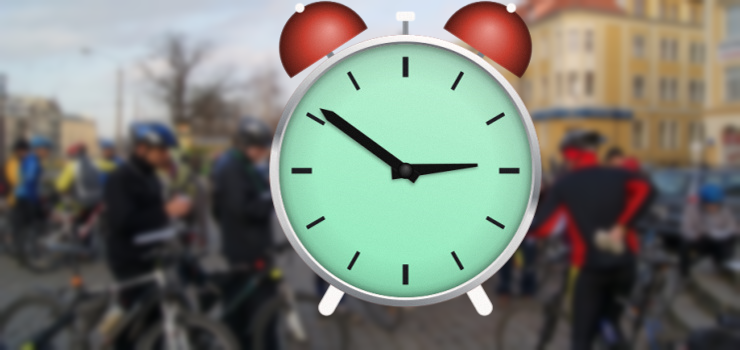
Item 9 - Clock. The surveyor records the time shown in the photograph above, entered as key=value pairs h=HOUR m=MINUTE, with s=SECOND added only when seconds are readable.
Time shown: h=2 m=51
